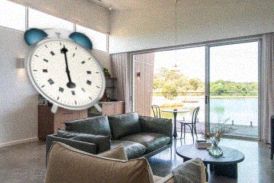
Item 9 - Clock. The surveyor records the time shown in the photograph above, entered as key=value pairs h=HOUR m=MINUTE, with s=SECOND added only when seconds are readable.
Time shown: h=6 m=1
